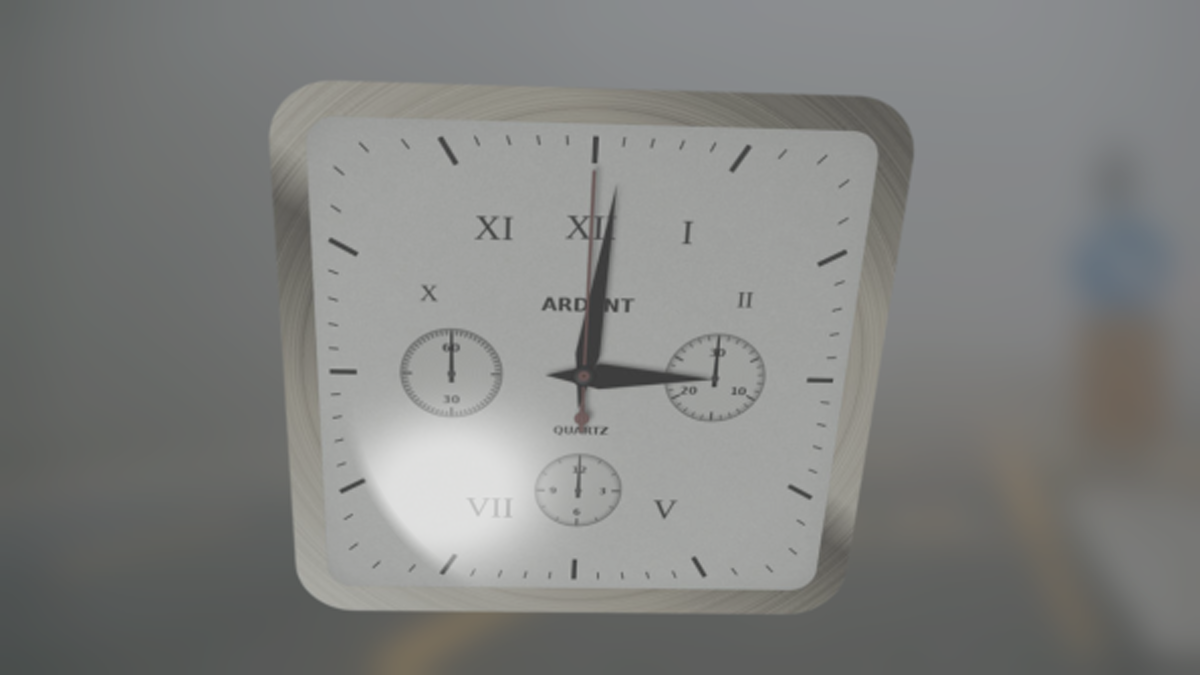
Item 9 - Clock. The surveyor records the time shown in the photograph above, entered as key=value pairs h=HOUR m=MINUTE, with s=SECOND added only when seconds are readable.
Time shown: h=3 m=1
